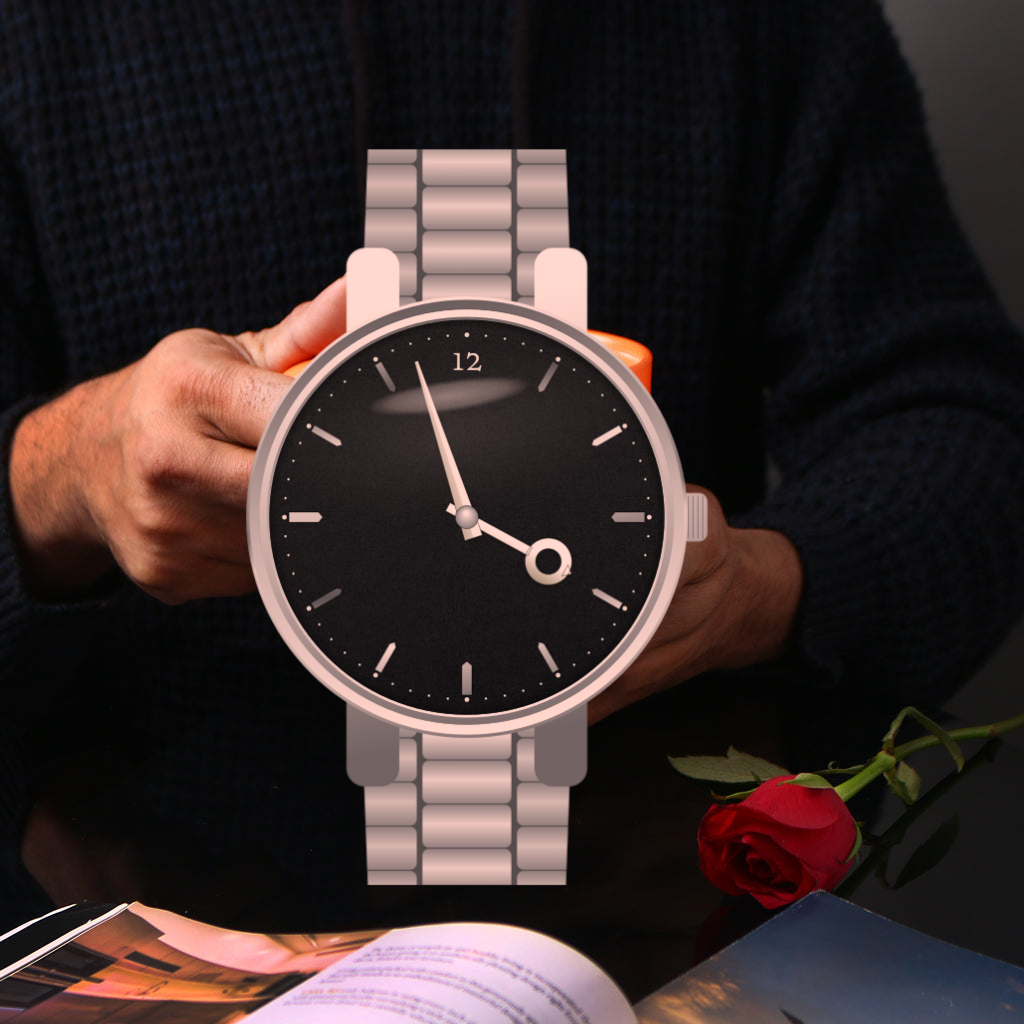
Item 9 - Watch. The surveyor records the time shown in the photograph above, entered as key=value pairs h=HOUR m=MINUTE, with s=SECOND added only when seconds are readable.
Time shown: h=3 m=57
